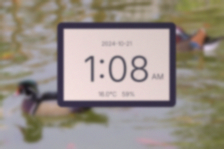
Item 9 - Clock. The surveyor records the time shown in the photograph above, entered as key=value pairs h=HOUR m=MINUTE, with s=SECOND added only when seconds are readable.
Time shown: h=1 m=8
